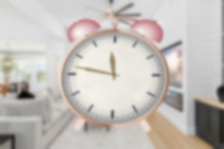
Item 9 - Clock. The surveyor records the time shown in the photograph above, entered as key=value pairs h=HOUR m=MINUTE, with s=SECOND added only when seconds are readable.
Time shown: h=11 m=47
